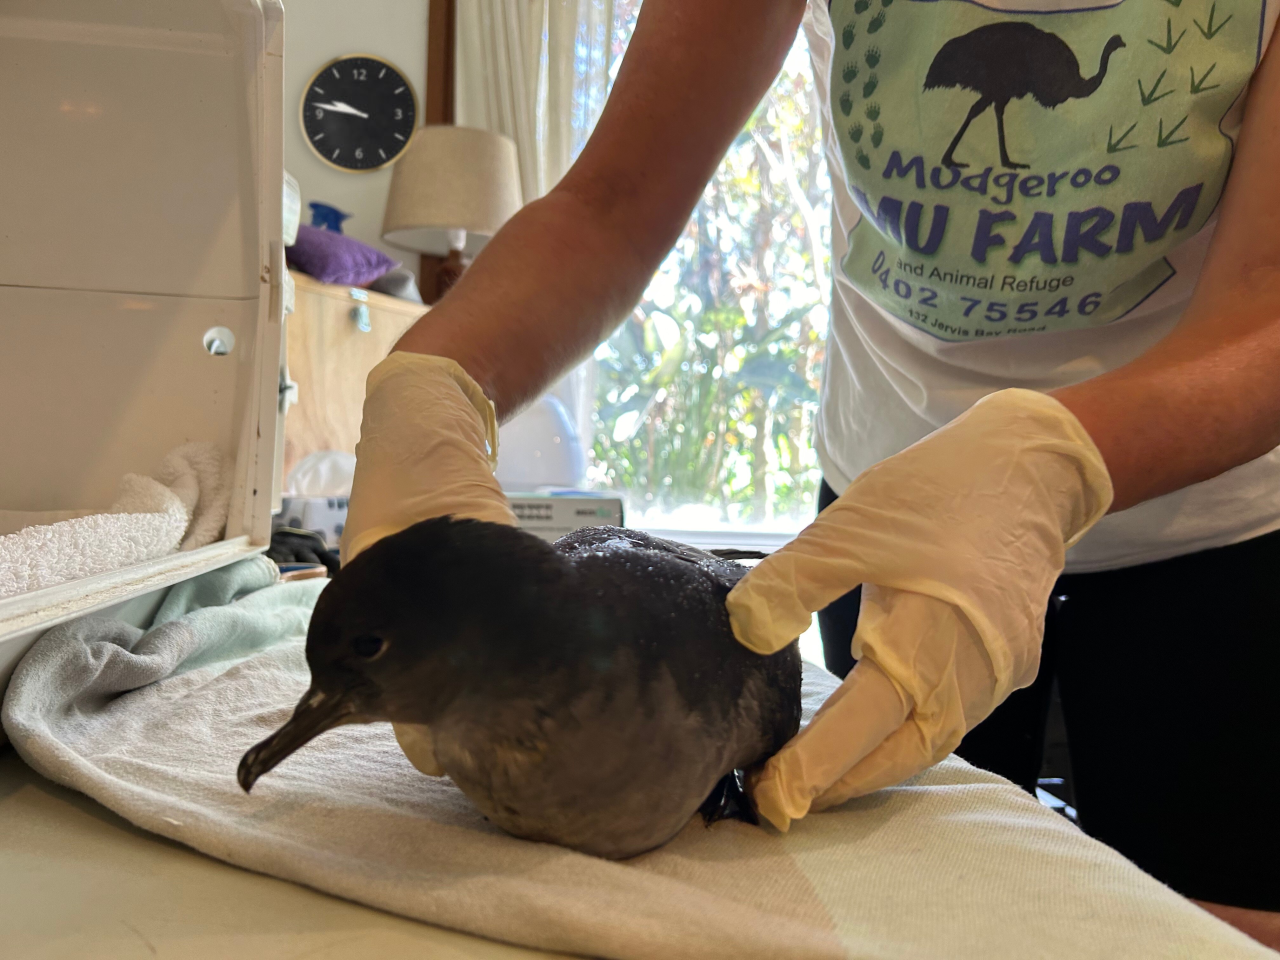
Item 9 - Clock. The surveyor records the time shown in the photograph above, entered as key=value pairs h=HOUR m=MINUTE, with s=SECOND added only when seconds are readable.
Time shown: h=9 m=47
